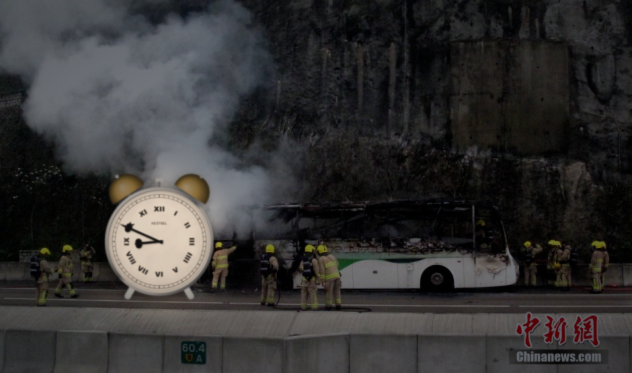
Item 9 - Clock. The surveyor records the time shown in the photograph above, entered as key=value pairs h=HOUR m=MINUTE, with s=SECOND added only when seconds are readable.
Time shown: h=8 m=49
